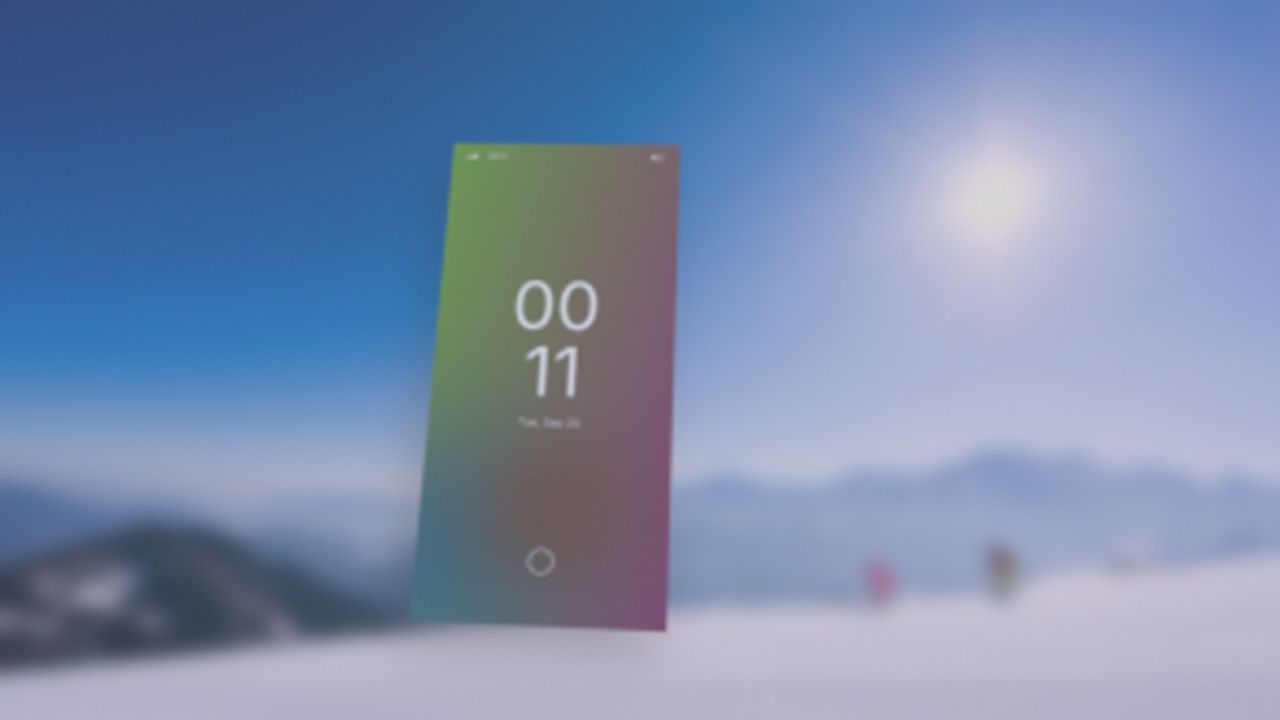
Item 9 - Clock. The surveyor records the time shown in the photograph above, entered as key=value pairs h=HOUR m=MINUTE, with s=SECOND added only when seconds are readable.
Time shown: h=0 m=11
